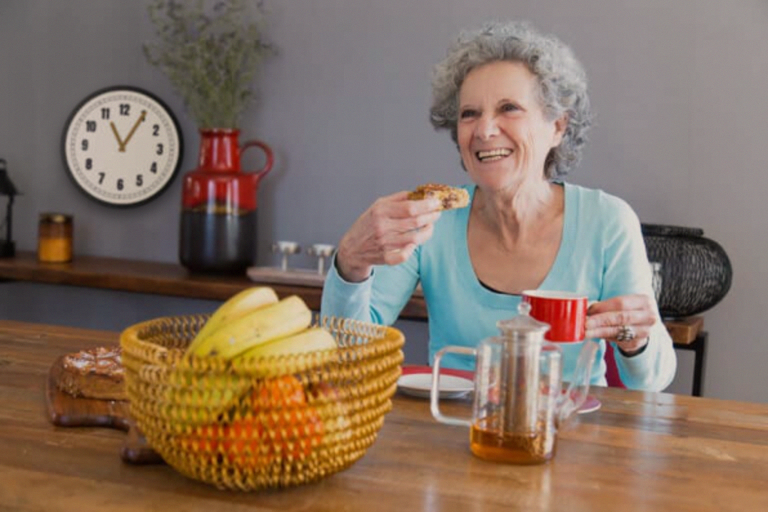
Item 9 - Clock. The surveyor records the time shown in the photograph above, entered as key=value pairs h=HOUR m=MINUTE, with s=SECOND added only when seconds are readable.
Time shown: h=11 m=5
